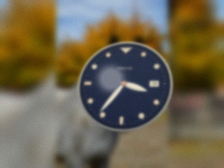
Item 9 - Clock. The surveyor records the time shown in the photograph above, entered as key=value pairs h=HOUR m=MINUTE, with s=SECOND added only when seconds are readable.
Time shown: h=3 m=36
